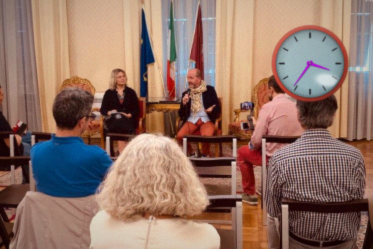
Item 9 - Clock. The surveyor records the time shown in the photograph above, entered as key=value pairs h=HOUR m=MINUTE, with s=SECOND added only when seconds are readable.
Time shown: h=3 m=36
